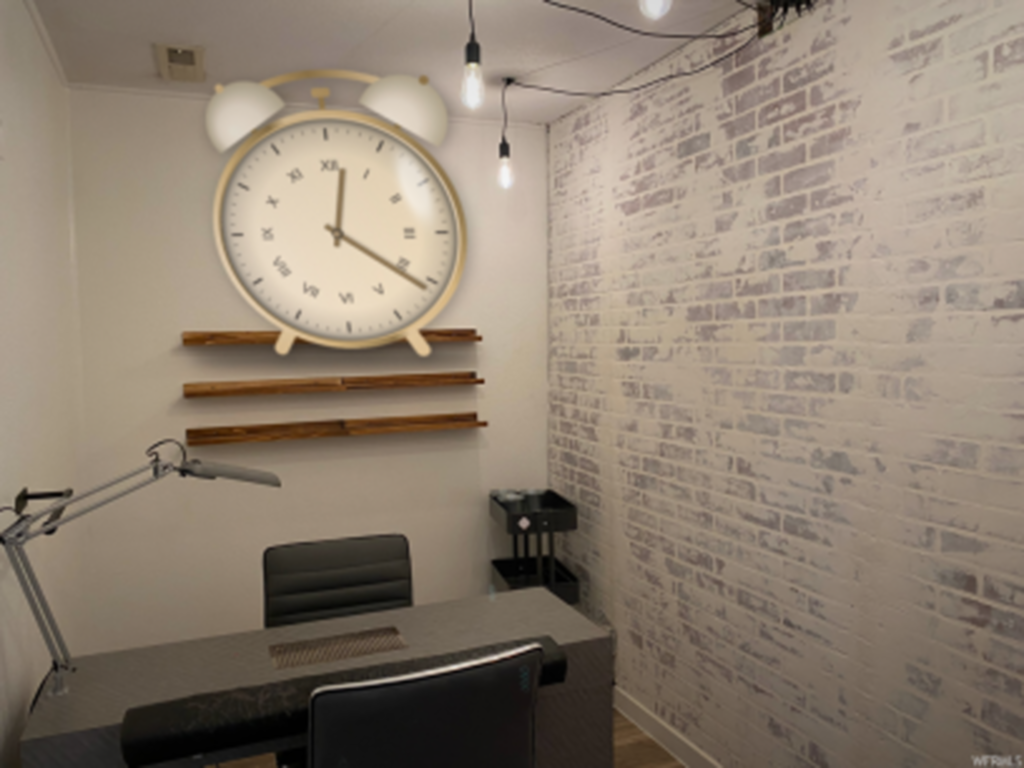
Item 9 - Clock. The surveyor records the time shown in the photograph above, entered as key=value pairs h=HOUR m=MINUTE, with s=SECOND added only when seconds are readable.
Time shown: h=12 m=21
